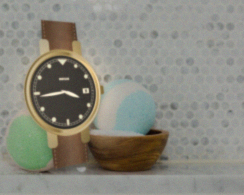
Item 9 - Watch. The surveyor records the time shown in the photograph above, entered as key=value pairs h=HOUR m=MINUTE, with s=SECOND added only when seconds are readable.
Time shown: h=3 m=44
